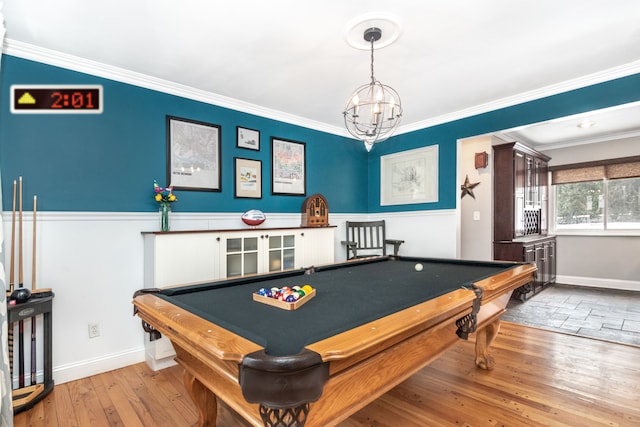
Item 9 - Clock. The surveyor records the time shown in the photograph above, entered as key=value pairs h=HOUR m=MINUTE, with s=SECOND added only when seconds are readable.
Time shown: h=2 m=1
